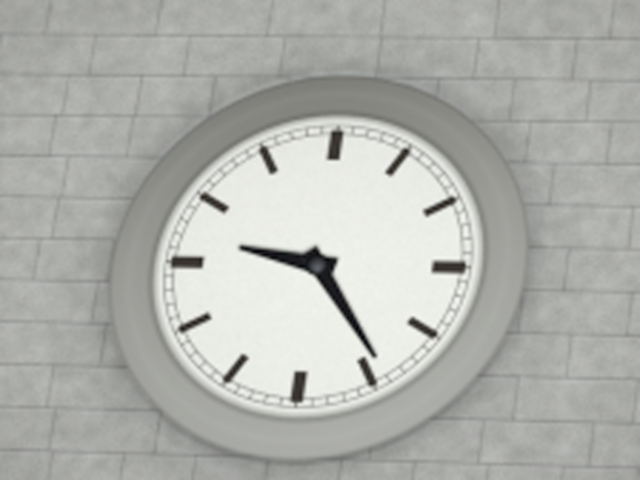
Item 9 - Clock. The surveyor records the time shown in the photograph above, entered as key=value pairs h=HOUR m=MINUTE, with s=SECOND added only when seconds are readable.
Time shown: h=9 m=24
